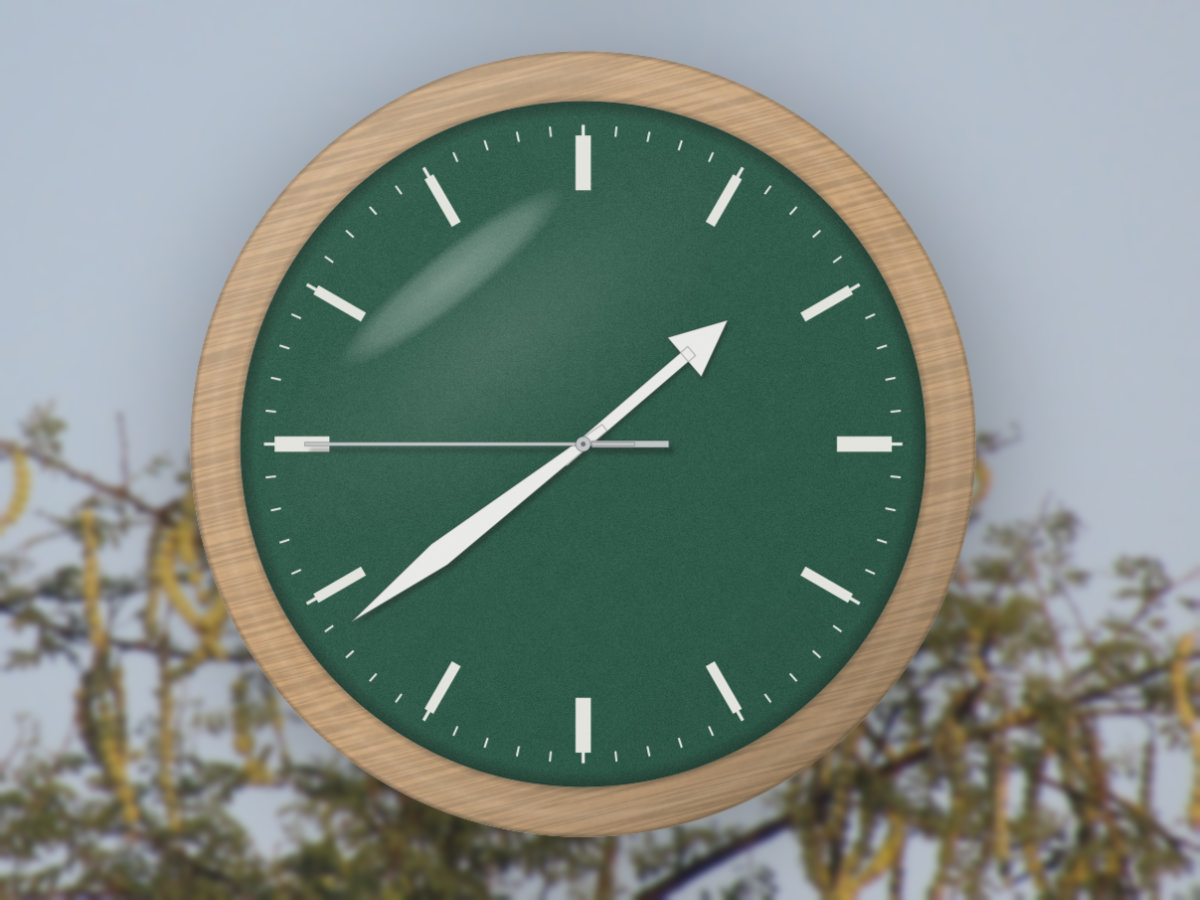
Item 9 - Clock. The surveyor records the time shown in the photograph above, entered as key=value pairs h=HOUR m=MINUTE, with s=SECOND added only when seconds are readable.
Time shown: h=1 m=38 s=45
